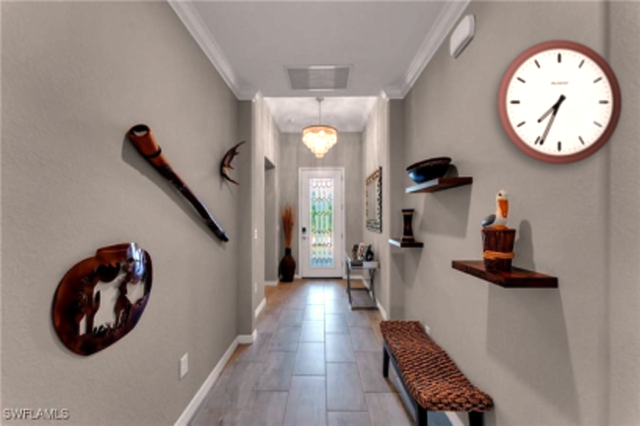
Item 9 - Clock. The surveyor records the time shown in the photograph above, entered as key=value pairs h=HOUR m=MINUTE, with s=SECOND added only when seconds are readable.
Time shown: h=7 m=34
